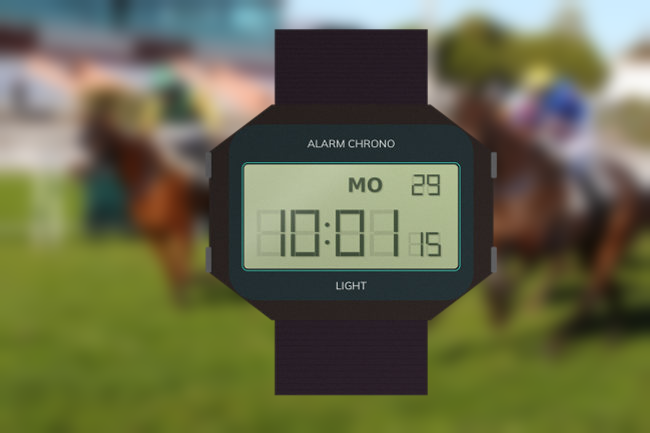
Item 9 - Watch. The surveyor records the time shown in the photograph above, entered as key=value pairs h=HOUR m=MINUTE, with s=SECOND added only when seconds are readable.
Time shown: h=10 m=1 s=15
